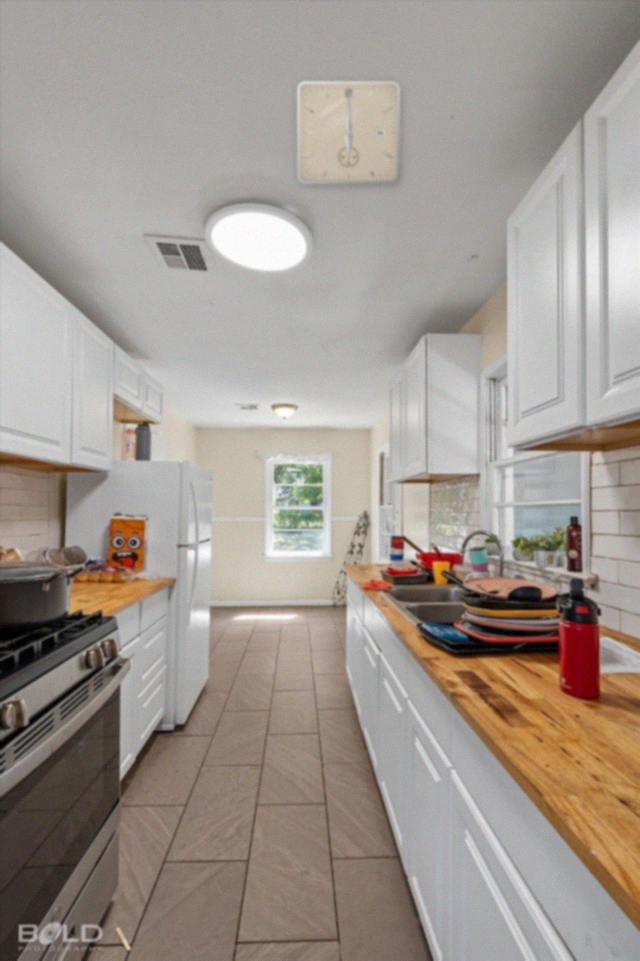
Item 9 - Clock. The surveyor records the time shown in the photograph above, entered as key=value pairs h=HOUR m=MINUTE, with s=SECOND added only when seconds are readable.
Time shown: h=6 m=0
